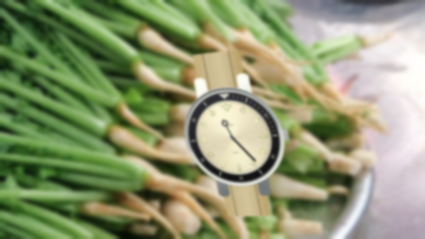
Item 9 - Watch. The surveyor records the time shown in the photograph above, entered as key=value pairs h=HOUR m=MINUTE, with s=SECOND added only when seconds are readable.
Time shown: h=11 m=24
